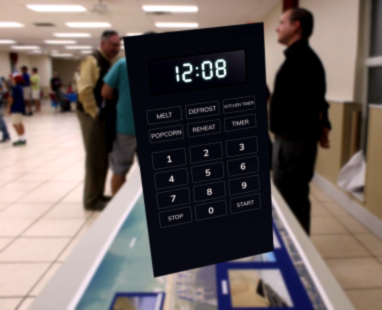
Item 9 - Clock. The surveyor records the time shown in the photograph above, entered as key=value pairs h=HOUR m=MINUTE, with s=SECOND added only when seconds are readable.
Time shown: h=12 m=8
